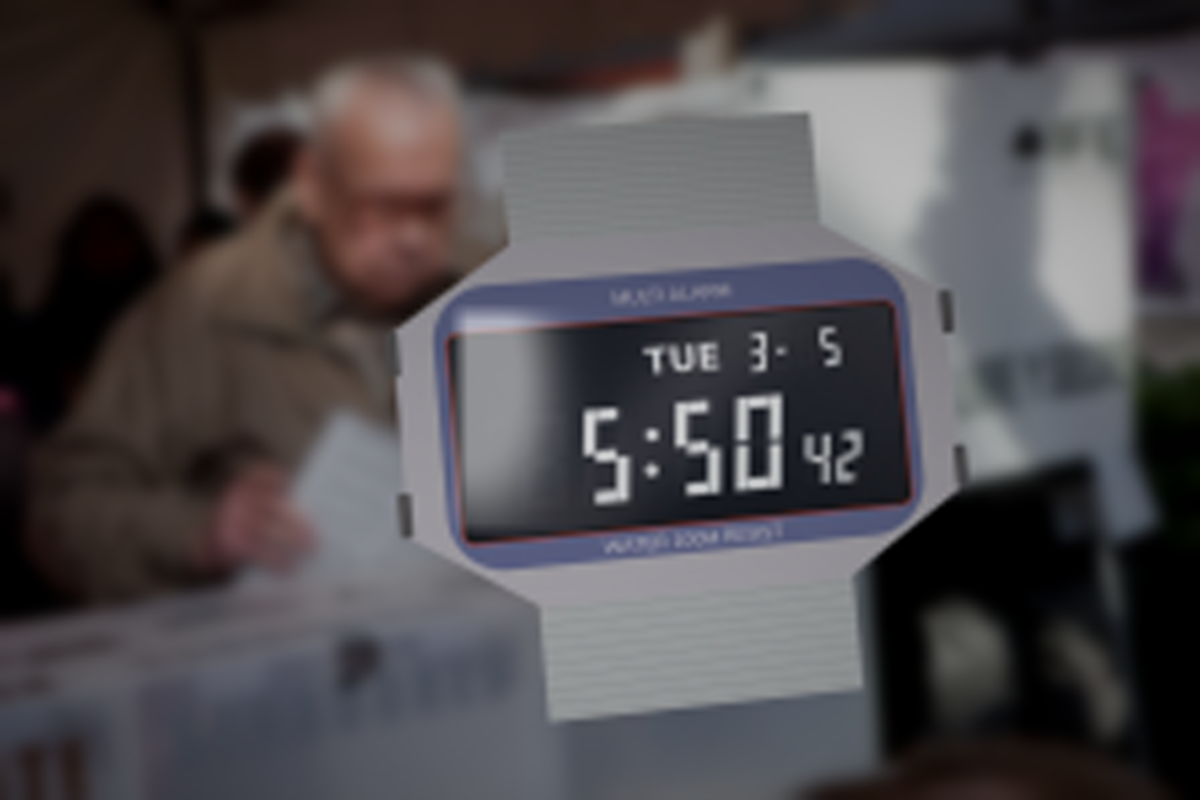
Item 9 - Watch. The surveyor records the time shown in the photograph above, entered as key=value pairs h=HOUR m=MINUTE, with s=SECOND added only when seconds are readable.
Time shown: h=5 m=50 s=42
